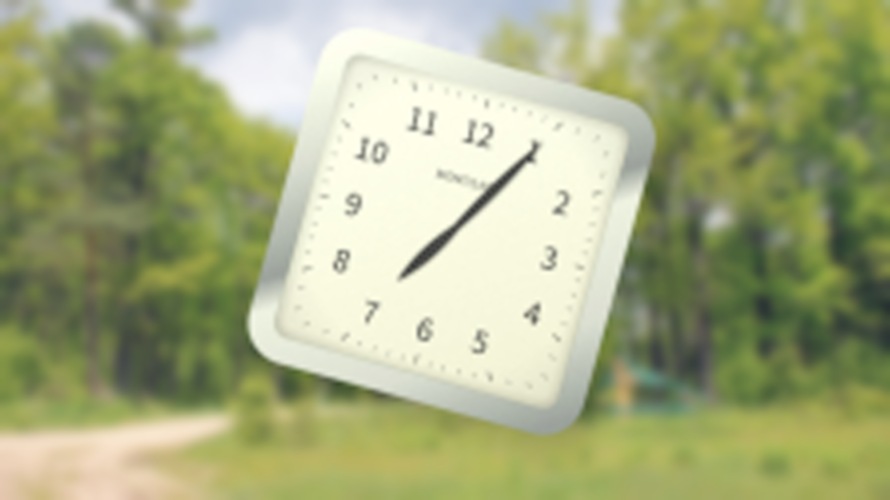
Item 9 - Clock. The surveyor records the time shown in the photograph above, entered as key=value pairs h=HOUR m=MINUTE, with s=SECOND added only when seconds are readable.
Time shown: h=7 m=5
